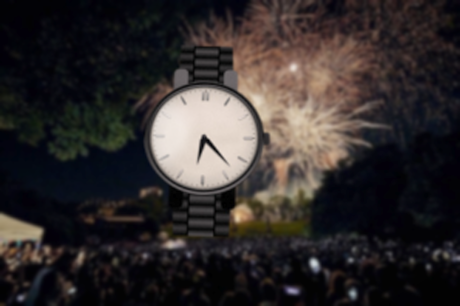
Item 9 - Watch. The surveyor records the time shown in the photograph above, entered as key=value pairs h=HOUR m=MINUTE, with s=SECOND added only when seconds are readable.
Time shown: h=6 m=23
